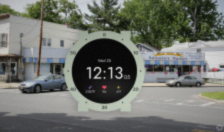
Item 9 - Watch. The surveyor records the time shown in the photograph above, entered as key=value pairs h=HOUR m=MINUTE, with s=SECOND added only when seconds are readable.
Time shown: h=12 m=13
